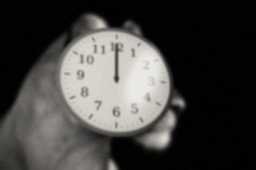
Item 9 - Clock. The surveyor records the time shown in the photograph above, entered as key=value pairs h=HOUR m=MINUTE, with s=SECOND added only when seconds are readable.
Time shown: h=12 m=0
